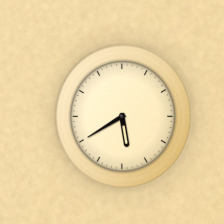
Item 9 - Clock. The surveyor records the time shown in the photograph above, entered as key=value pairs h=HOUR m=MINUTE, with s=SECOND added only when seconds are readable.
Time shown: h=5 m=40
